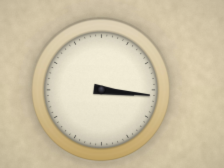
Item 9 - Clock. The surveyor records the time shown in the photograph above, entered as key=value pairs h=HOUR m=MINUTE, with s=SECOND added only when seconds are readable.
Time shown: h=3 m=16
